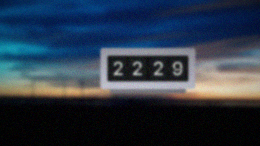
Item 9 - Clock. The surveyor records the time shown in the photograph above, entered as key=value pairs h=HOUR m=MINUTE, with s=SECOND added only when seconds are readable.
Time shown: h=22 m=29
